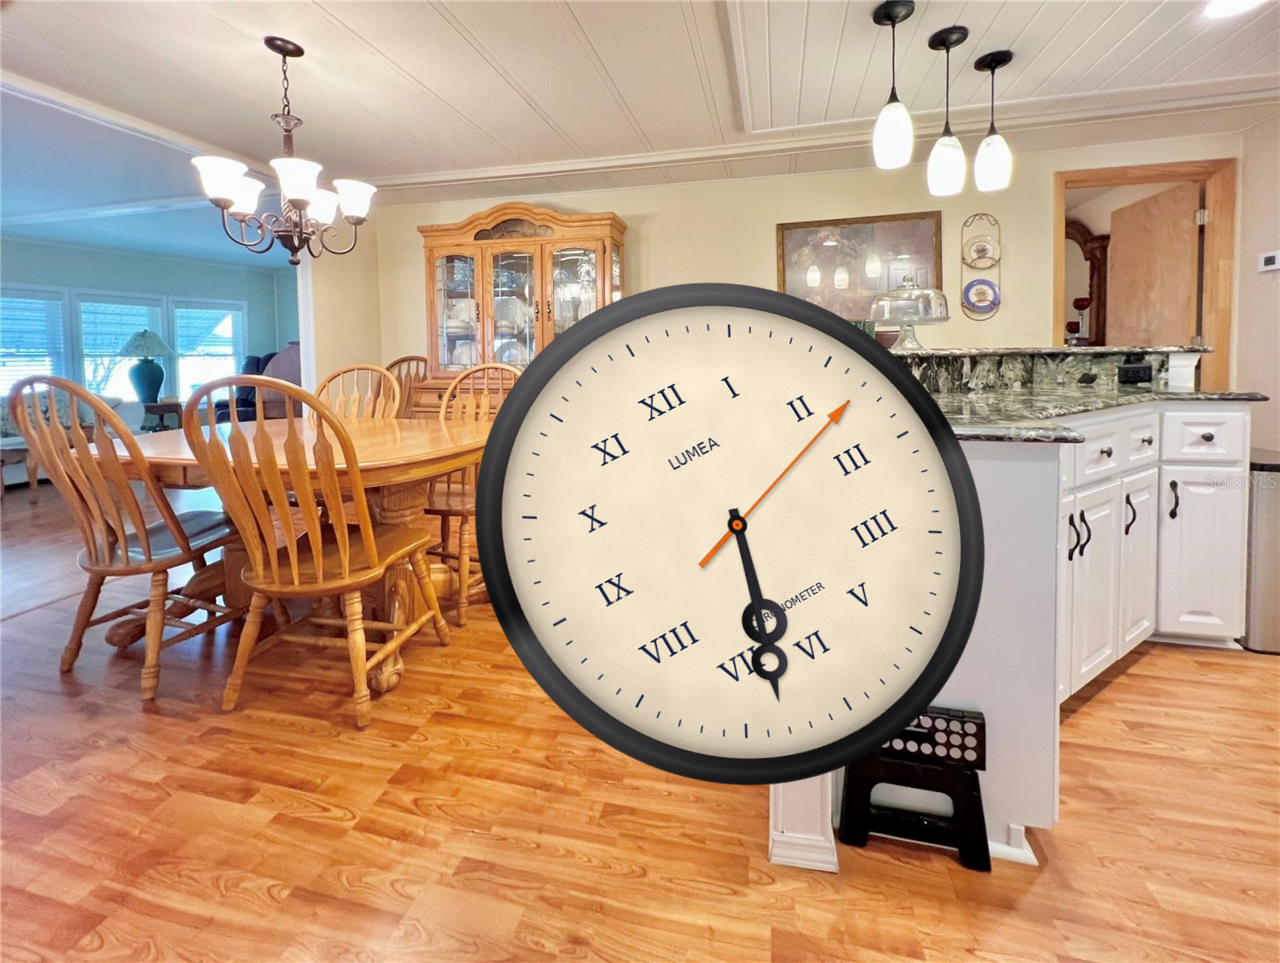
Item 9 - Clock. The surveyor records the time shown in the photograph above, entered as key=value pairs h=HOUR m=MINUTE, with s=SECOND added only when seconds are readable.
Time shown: h=6 m=33 s=12
